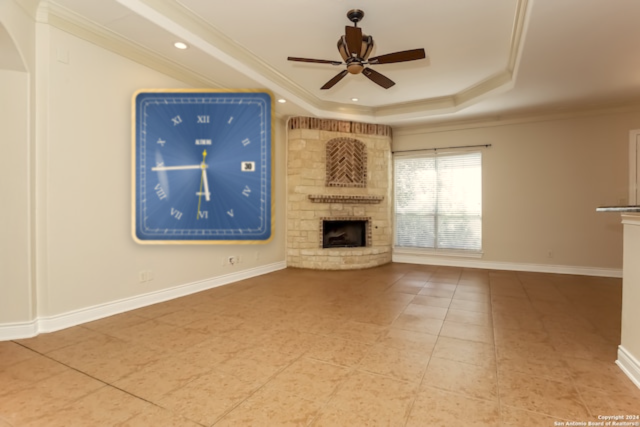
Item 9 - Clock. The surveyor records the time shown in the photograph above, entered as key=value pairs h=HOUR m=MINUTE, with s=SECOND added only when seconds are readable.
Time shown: h=5 m=44 s=31
